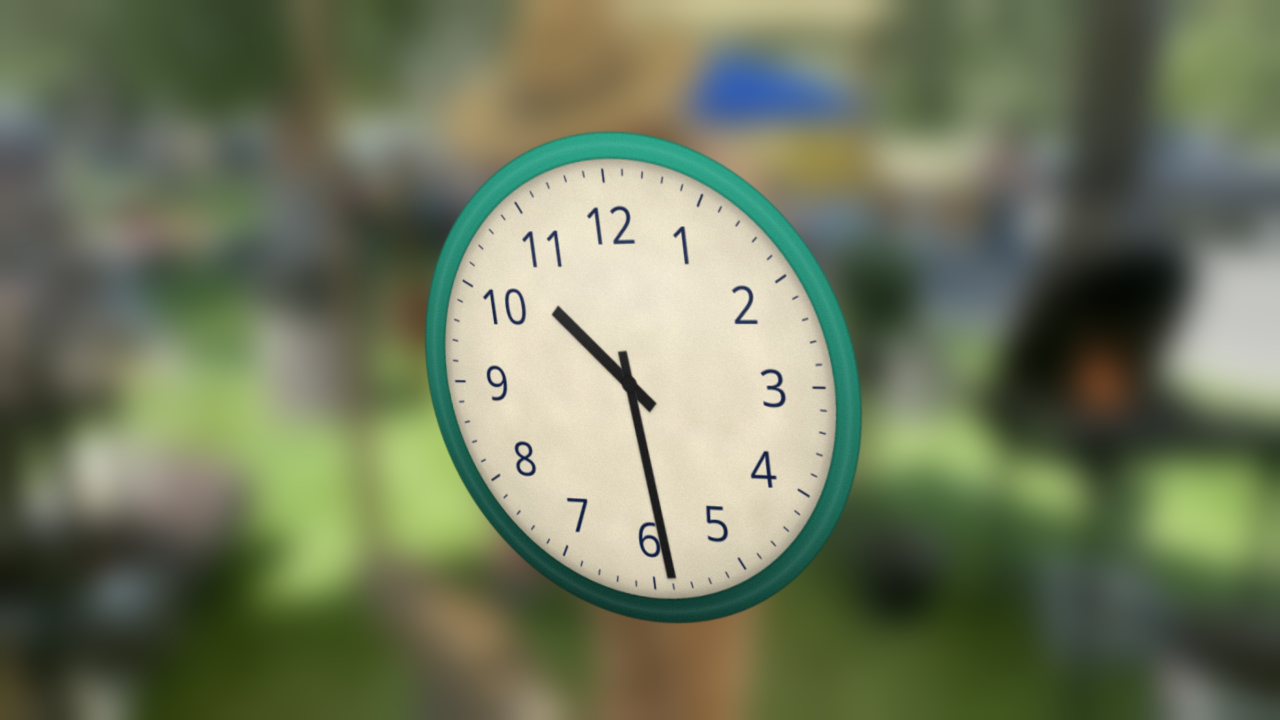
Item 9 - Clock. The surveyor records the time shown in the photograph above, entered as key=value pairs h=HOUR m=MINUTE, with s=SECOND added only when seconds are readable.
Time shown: h=10 m=29
